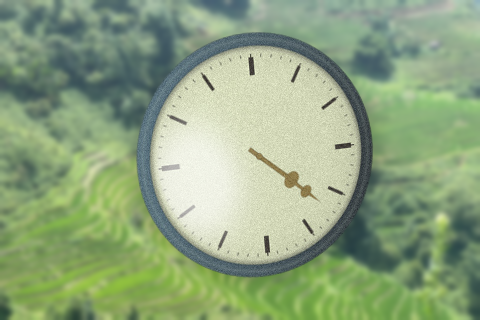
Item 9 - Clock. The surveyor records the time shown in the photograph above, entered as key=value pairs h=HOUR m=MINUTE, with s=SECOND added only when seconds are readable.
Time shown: h=4 m=22
